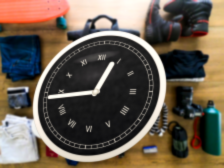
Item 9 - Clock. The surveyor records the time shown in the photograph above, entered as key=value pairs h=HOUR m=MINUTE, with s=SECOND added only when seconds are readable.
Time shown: h=12 m=44
